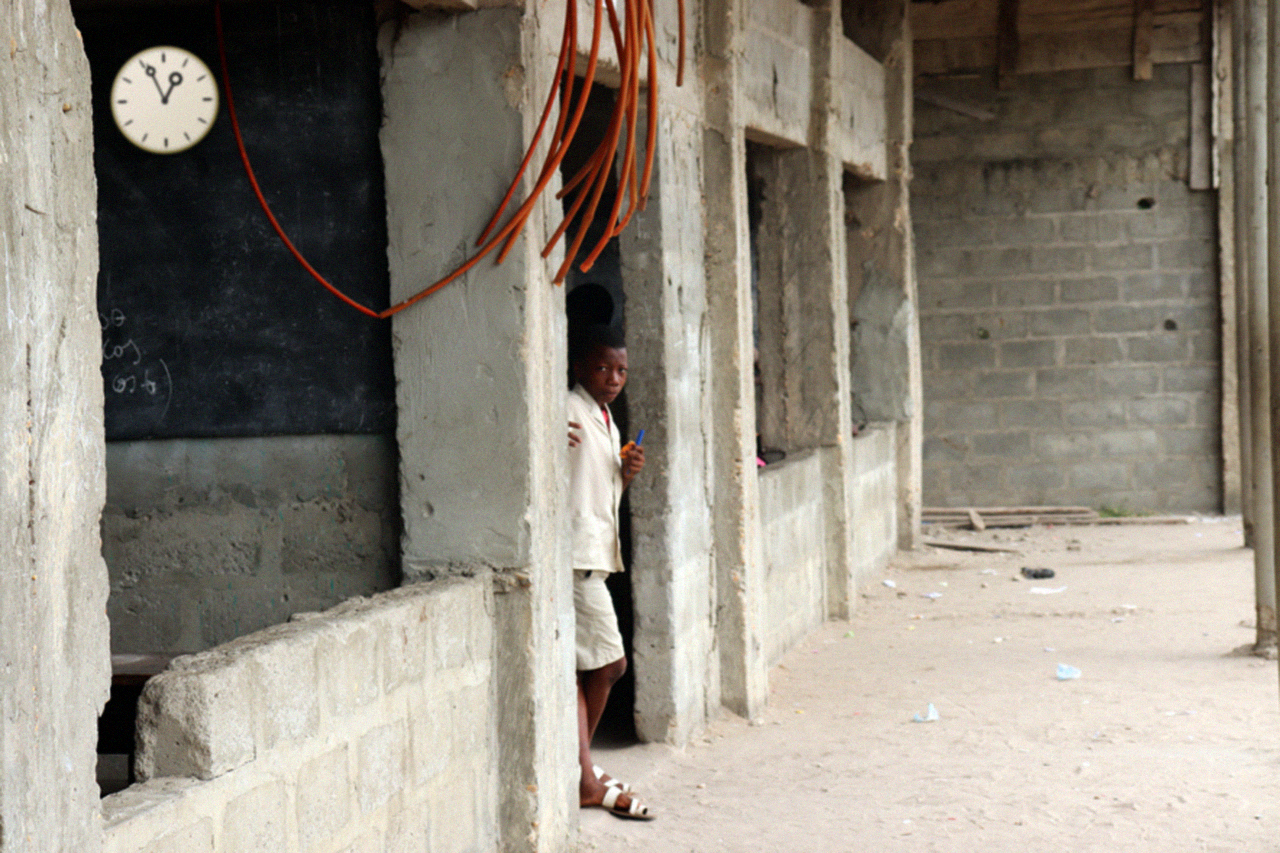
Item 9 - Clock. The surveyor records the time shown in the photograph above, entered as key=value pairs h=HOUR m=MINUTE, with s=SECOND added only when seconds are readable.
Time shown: h=12 m=56
